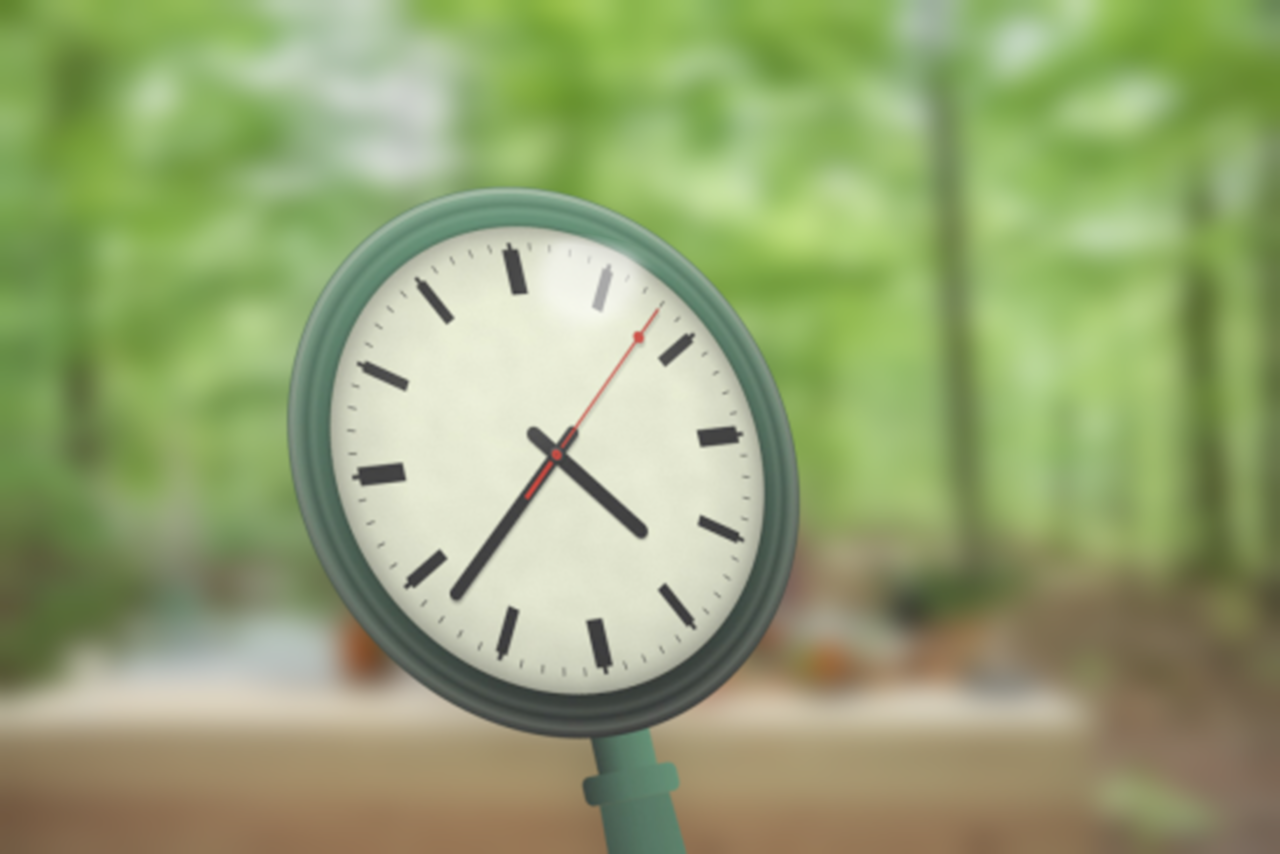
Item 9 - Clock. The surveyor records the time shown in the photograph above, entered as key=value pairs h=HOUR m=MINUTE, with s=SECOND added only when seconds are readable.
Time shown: h=4 m=38 s=8
